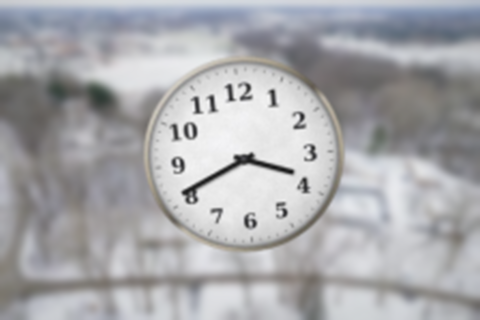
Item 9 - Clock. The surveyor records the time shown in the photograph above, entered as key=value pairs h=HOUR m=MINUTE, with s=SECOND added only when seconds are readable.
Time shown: h=3 m=41
